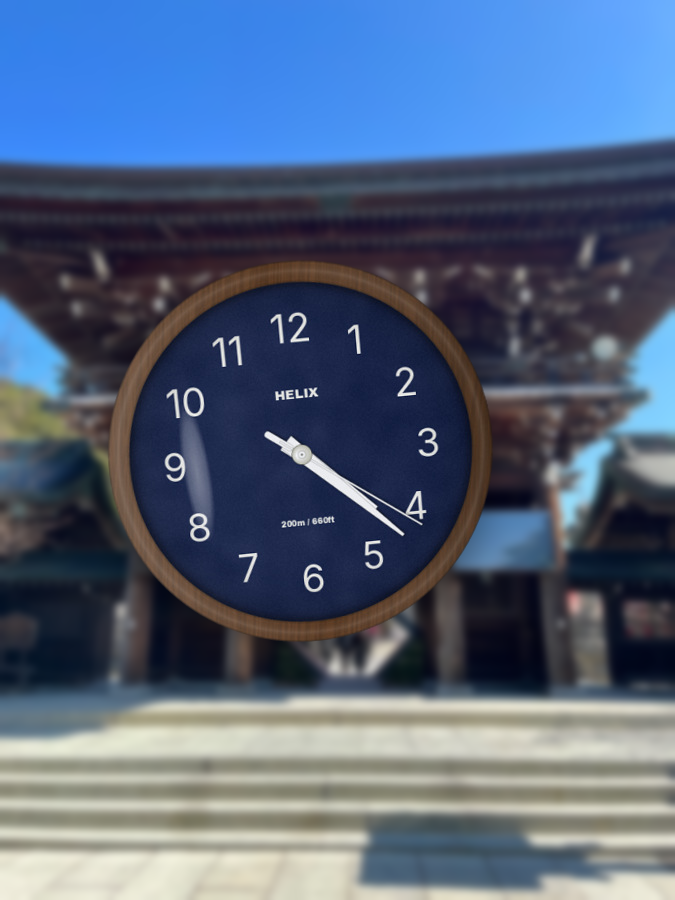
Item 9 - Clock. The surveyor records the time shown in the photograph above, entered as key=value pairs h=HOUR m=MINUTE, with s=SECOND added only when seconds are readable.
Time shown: h=4 m=22 s=21
